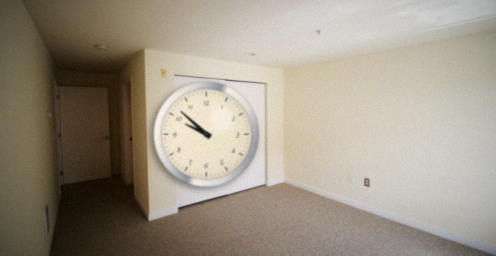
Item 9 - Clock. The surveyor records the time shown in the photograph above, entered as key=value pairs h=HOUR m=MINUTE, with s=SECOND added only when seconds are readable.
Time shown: h=9 m=52
